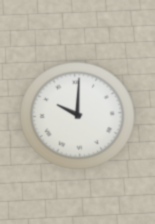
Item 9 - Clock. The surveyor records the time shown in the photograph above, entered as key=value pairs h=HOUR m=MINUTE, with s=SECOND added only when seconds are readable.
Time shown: h=10 m=1
